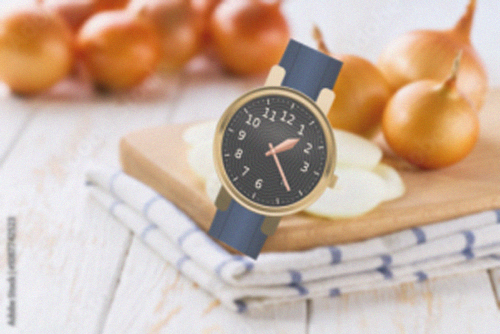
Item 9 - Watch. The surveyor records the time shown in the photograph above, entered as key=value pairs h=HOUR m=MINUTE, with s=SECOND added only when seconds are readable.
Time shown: h=1 m=22
